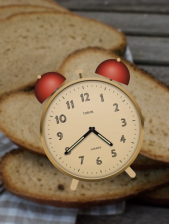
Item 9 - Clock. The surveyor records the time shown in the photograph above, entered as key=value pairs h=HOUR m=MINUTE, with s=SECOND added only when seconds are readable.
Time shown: h=4 m=40
